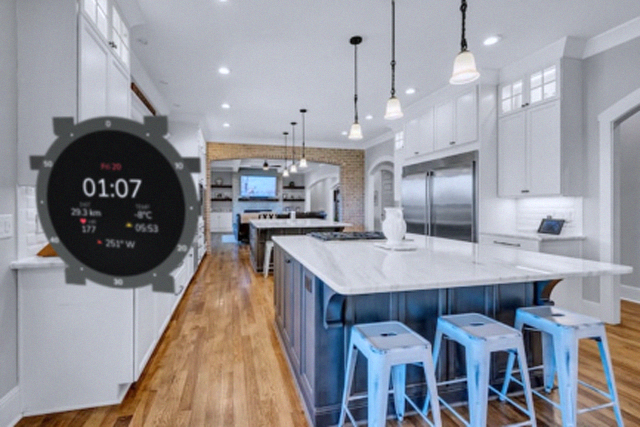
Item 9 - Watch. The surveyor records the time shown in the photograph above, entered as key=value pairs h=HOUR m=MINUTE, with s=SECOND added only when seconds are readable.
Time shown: h=1 m=7
